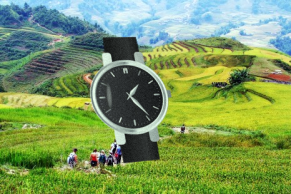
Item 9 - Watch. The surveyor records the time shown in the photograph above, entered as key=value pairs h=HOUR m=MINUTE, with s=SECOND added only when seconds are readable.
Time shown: h=1 m=24
